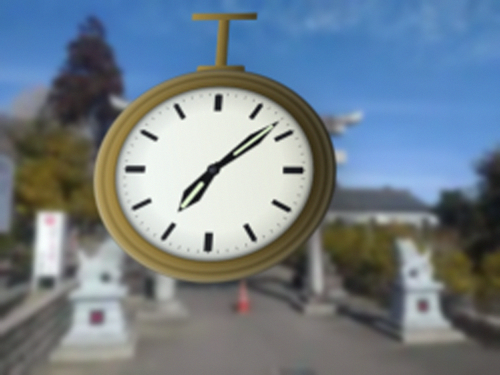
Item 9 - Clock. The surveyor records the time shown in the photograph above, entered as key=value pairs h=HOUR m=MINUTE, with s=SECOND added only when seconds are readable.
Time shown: h=7 m=8
